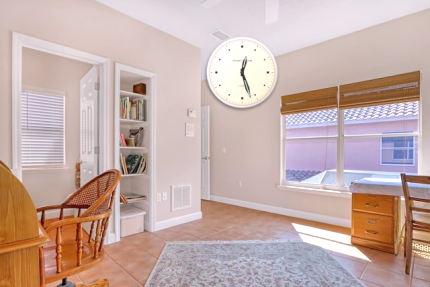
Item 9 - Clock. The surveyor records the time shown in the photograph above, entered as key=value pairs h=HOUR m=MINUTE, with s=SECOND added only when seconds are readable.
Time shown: h=12 m=27
